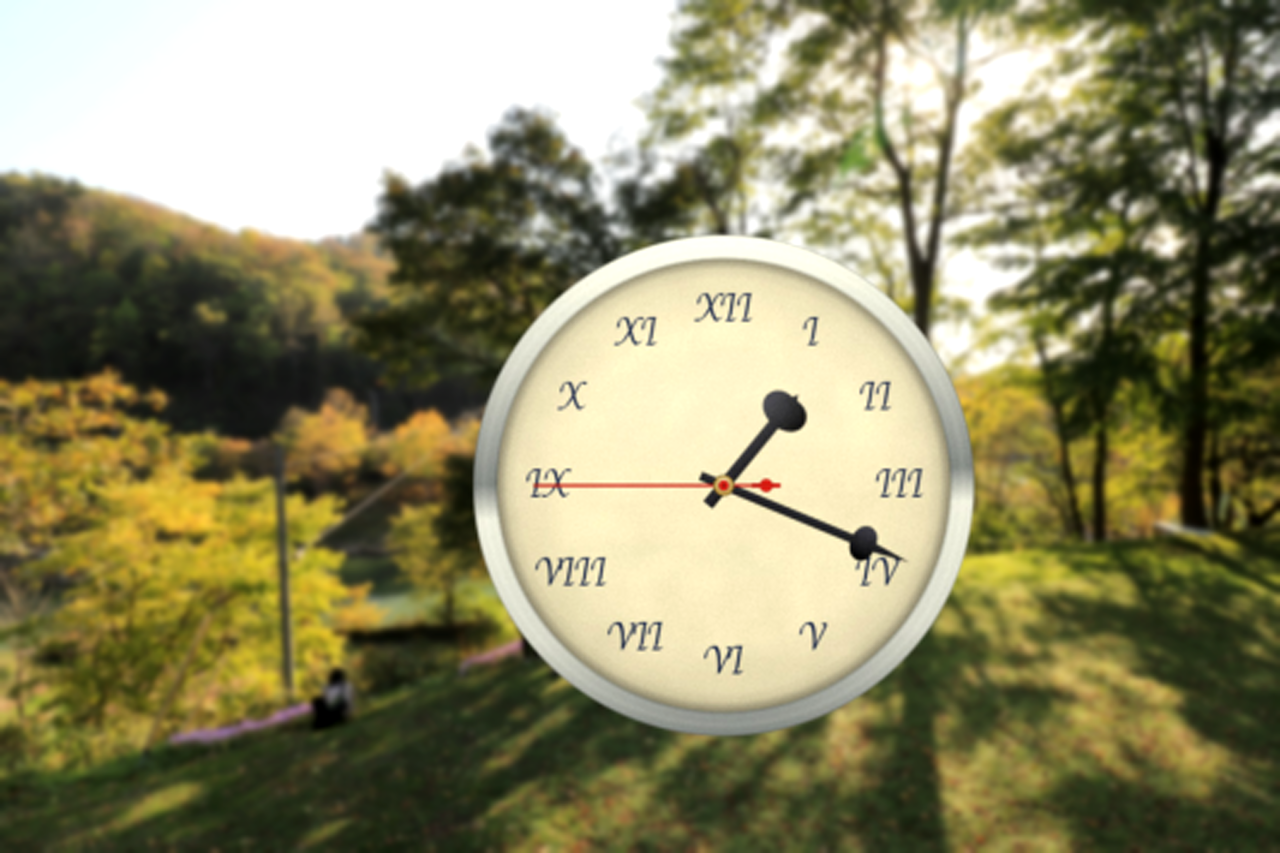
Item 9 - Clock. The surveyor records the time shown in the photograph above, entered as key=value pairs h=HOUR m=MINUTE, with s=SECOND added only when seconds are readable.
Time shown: h=1 m=18 s=45
